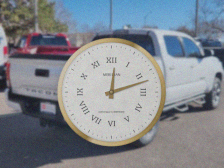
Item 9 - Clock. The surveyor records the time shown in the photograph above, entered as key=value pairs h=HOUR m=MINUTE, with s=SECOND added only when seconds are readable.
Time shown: h=12 m=12
